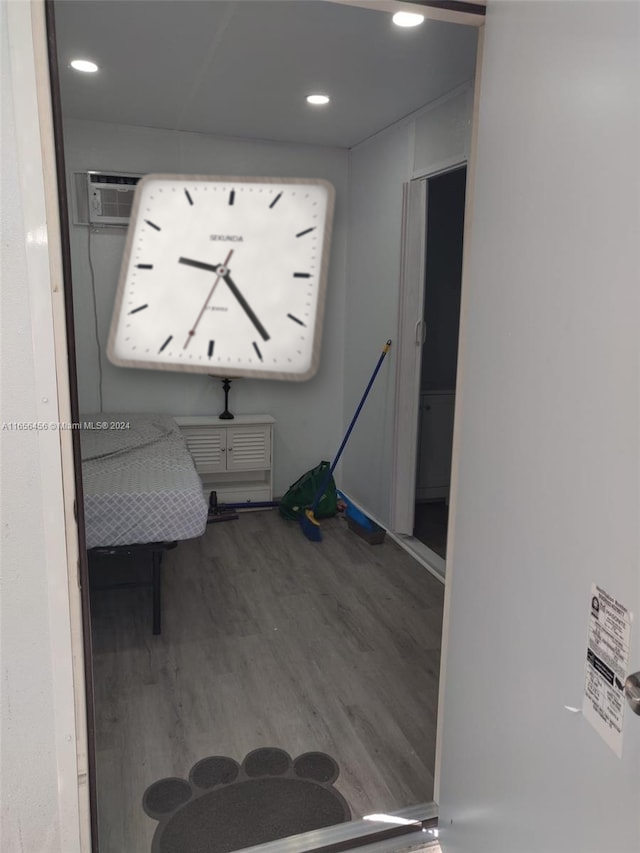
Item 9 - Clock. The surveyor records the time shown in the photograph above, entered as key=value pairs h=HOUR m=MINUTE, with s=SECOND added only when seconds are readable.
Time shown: h=9 m=23 s=33
